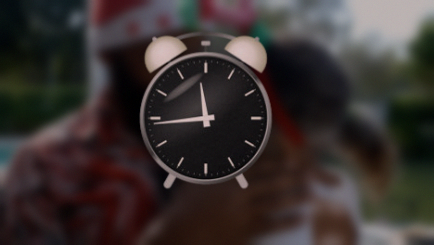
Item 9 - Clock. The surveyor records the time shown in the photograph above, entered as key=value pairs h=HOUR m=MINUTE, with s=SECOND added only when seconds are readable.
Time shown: h=11 m=44
